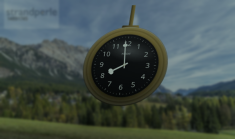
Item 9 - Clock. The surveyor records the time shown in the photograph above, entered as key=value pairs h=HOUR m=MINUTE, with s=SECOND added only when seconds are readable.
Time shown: h=7 m=59
